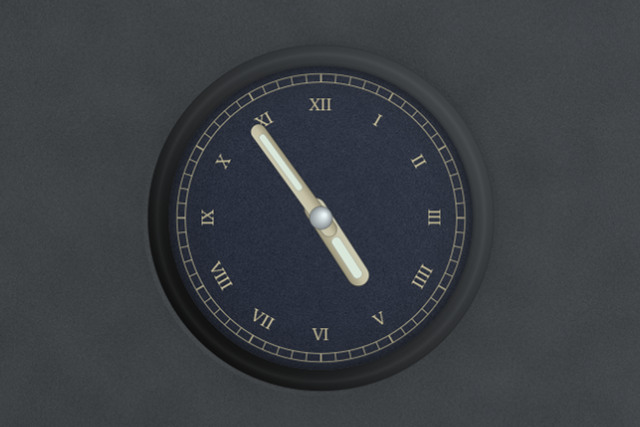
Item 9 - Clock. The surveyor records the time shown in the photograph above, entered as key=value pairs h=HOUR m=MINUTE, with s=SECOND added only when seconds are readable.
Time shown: h=4 m=54
